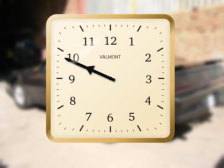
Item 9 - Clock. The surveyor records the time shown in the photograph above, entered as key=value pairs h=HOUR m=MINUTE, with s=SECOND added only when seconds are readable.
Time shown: h=9 m=49
